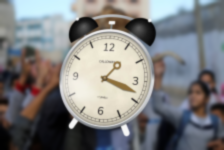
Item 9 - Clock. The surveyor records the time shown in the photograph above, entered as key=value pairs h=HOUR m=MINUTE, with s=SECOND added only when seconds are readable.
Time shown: h=1 m=18
